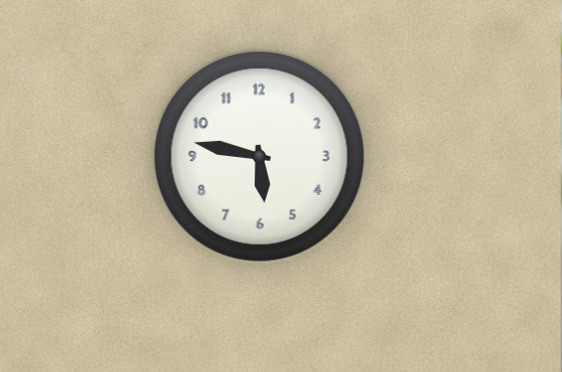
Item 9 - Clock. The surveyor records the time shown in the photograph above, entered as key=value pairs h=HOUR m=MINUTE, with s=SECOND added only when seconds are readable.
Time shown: h=5 m=47
